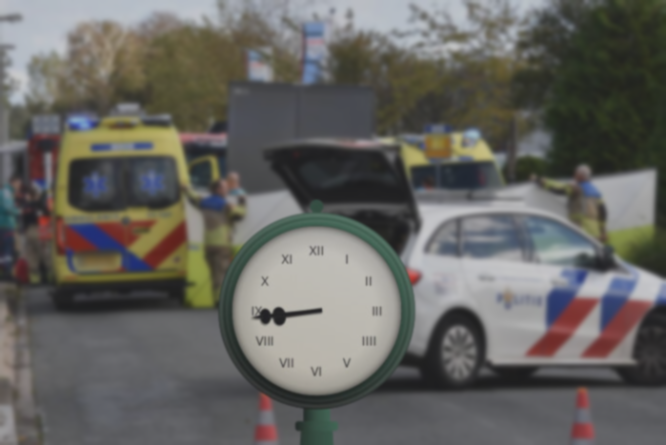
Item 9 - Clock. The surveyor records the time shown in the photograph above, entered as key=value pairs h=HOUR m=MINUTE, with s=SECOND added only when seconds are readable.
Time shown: h=8 m=44
